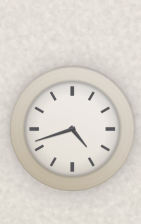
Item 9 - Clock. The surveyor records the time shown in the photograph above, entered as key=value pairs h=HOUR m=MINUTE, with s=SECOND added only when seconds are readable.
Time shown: h=4 m=42
